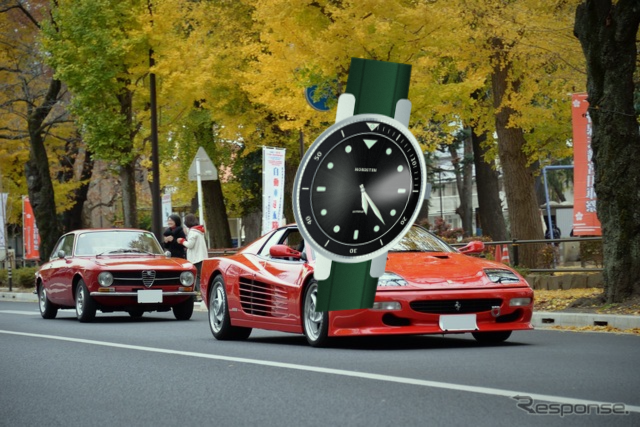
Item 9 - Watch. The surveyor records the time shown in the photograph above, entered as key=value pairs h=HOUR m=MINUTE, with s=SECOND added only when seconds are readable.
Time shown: h=5 m=23
